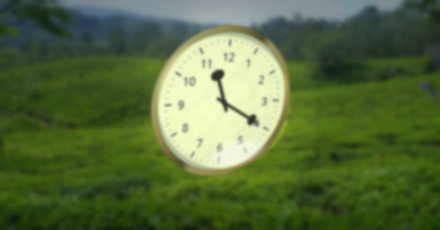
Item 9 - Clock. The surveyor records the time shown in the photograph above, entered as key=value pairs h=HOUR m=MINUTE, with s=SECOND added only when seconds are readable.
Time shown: h=11 m=20
